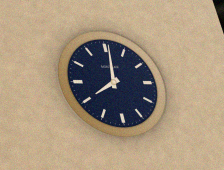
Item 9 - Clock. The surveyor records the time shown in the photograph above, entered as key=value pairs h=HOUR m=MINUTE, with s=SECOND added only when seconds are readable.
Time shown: h=8 m=1
